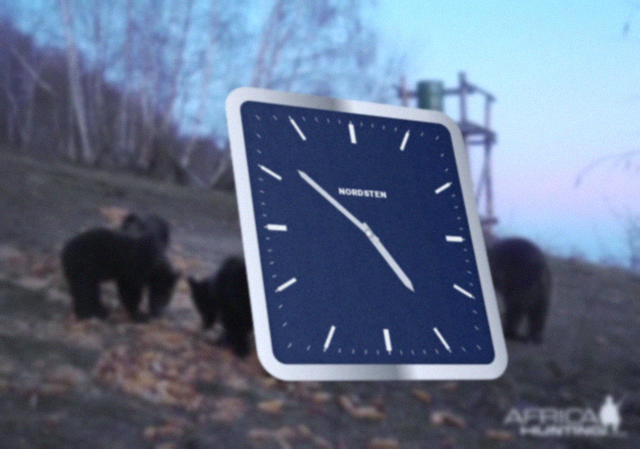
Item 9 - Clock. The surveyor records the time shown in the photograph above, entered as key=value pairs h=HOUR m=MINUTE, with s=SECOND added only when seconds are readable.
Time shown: h=4 m=52
